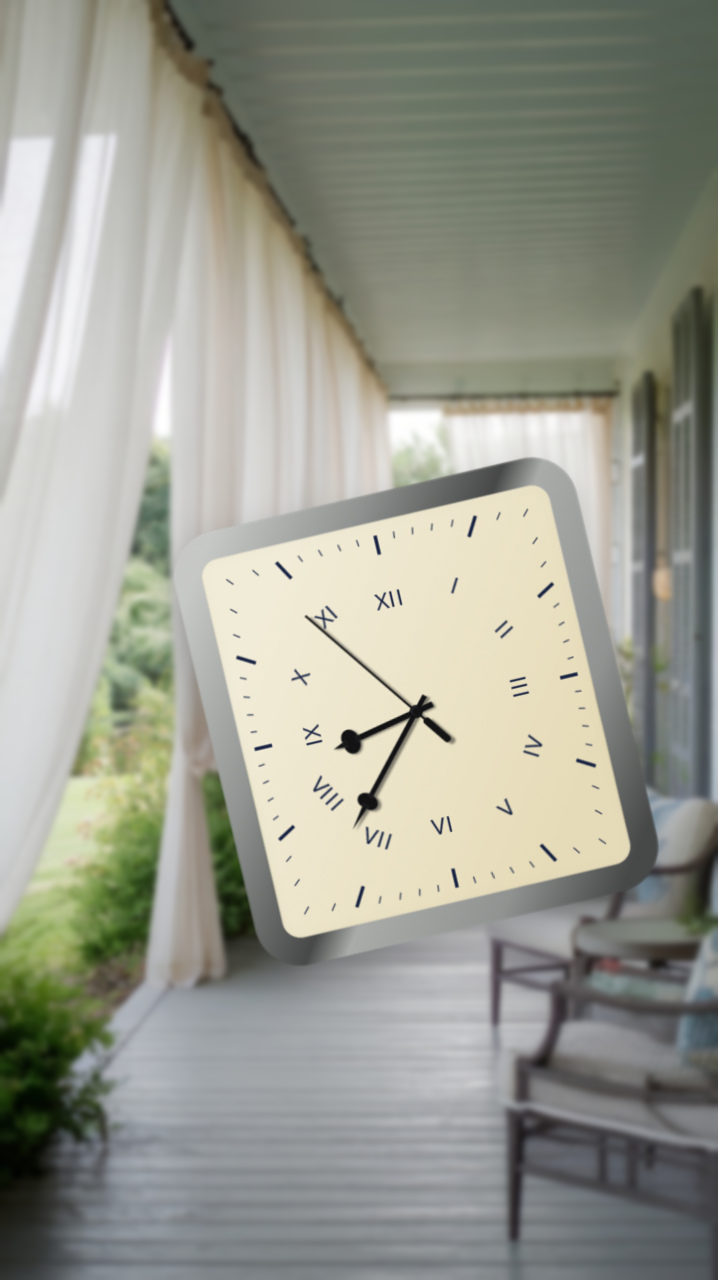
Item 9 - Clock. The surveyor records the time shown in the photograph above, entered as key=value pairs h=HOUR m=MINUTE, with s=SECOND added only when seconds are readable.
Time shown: h=8 m=36 s=54
